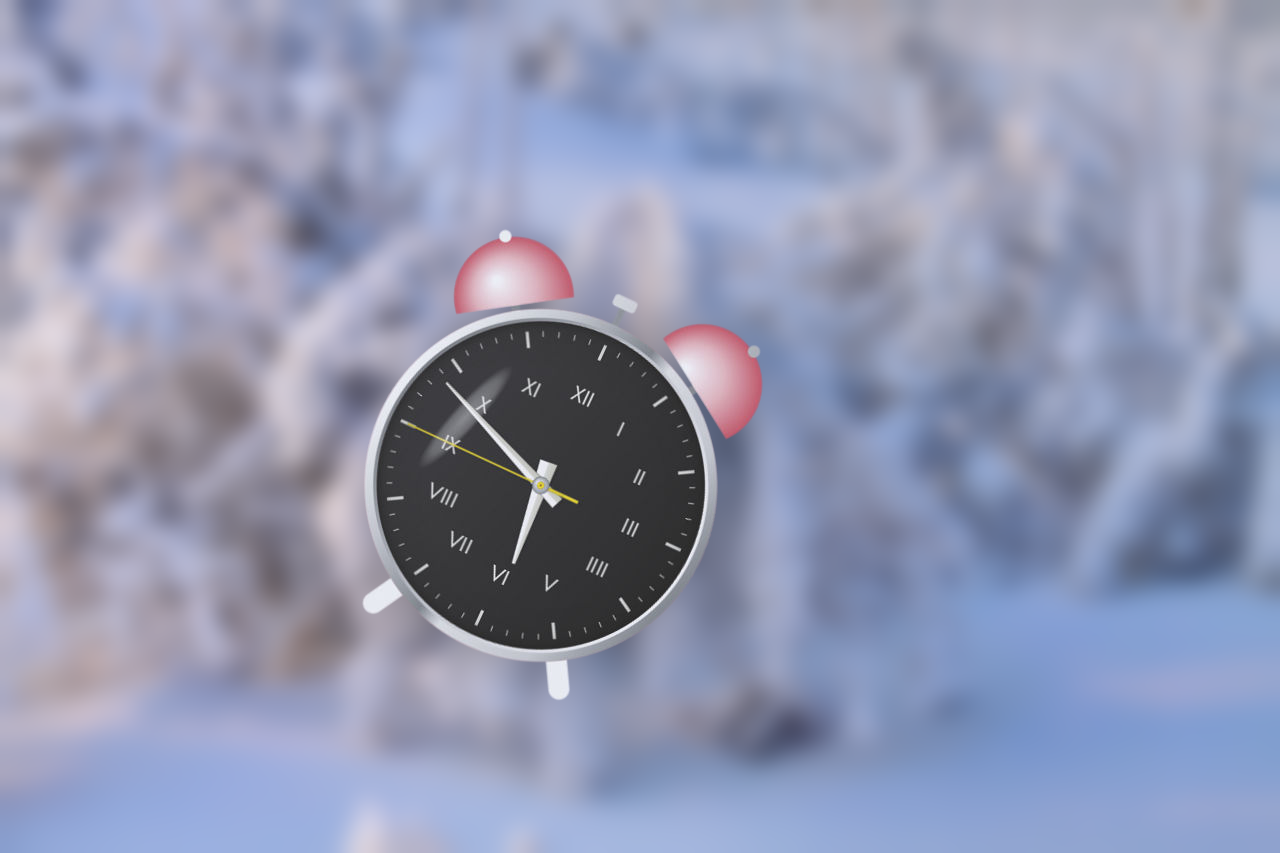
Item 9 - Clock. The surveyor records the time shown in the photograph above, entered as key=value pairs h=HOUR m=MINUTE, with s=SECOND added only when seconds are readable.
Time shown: h=5 m=48 s=45
